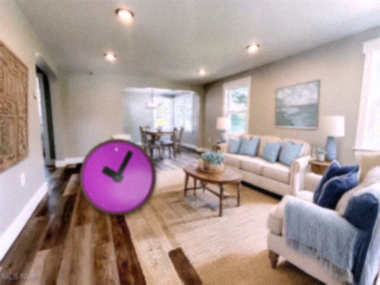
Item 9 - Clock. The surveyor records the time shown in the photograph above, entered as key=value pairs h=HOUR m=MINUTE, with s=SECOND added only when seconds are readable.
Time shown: h=10 m=5
